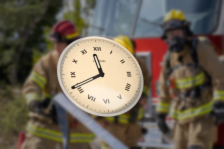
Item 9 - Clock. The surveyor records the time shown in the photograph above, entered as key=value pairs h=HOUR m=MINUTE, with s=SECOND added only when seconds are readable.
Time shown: h=11 m=41
